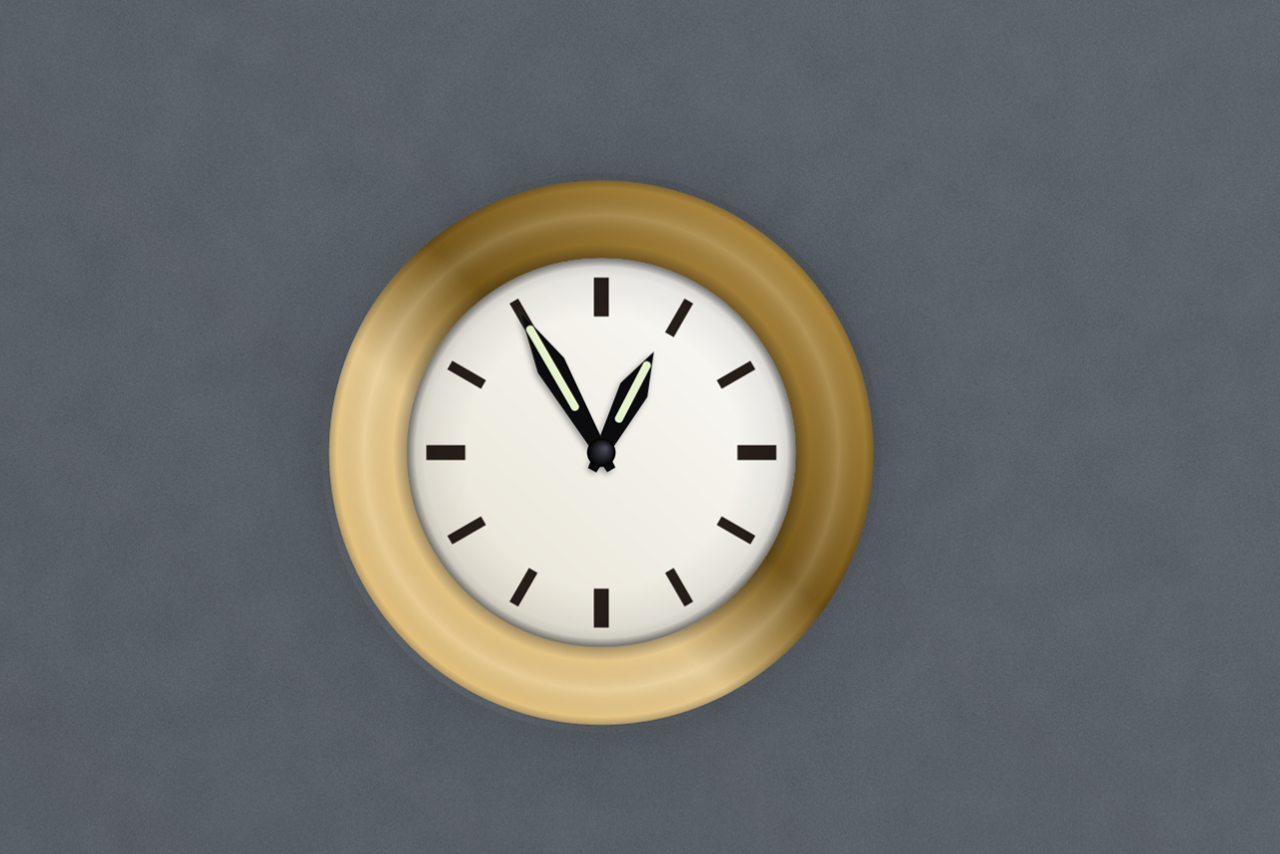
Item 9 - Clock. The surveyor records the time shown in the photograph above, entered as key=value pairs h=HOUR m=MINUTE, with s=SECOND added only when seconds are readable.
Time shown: h=12 m=55
